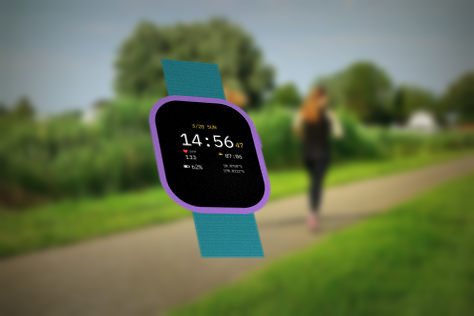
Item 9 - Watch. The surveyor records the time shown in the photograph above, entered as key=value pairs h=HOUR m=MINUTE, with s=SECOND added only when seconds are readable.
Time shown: h=14 m=56 s=47
